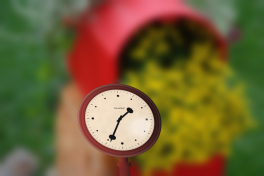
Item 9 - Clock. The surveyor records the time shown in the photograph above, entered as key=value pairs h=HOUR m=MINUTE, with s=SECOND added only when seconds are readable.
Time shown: h=1 m=34
